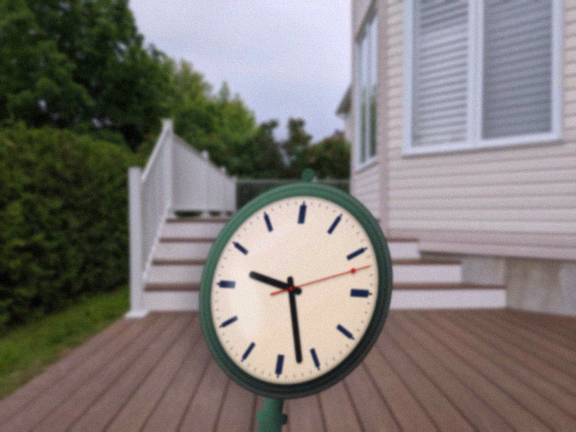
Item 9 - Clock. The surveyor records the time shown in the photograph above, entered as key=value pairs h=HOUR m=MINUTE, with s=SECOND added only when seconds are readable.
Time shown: h=9 m=27 s=12
